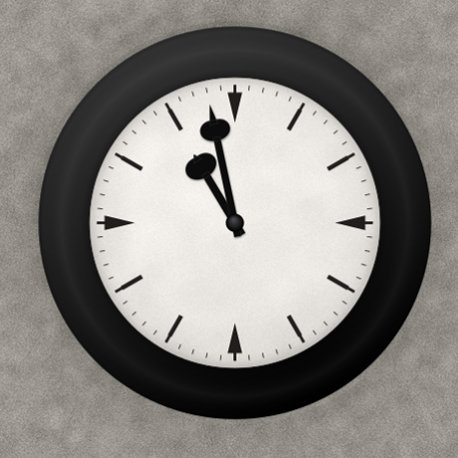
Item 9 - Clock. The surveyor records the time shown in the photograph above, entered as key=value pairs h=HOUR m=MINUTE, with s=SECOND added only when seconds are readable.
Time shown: h=10 m=58
